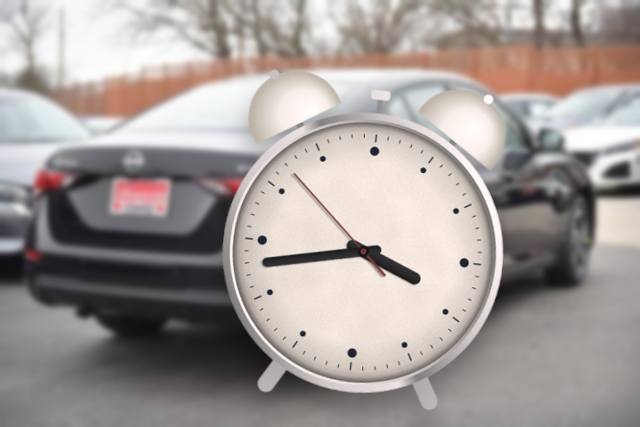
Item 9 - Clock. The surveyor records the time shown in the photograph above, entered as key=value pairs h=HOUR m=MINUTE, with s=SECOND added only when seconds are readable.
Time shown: h=3 m=42 s=52
